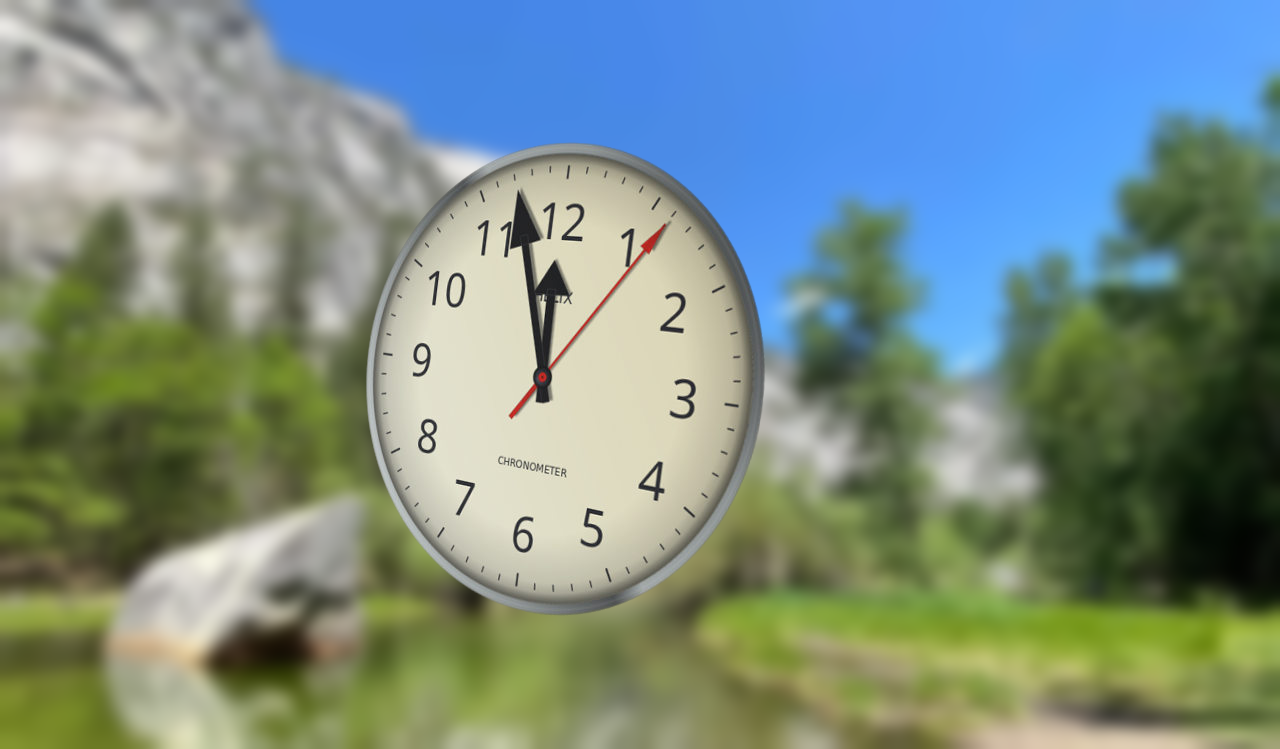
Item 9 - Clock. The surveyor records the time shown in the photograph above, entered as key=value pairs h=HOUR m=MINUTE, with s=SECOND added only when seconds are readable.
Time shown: h=11 m=57 s=6
